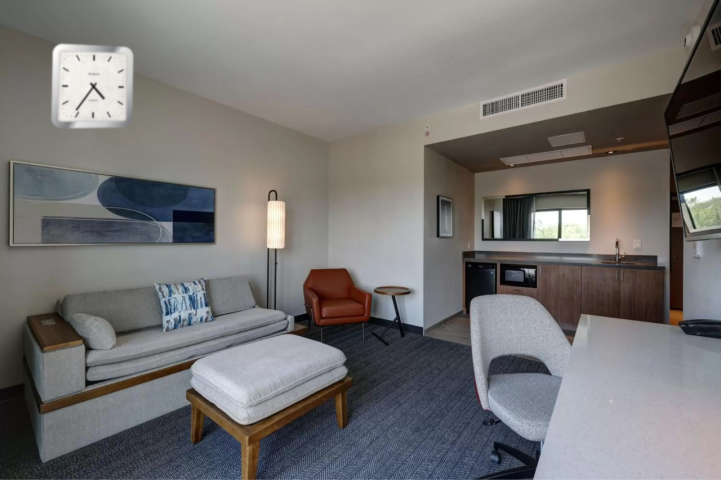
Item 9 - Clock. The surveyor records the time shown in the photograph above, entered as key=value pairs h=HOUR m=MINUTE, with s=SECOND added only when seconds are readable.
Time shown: h=4 m=36
